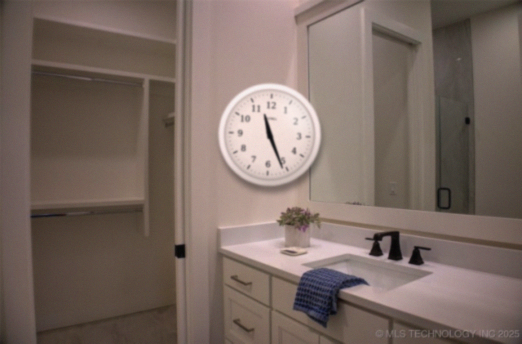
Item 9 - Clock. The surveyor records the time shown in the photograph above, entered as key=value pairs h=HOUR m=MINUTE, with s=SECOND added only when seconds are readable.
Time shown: h=11 m=26
